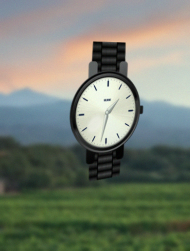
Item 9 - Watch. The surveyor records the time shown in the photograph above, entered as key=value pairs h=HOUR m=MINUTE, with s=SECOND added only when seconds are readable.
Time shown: h=1 m=32
